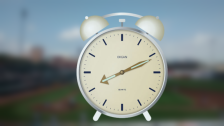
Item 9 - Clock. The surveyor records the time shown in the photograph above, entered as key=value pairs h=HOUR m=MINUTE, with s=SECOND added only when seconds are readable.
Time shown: h=8 m=11
